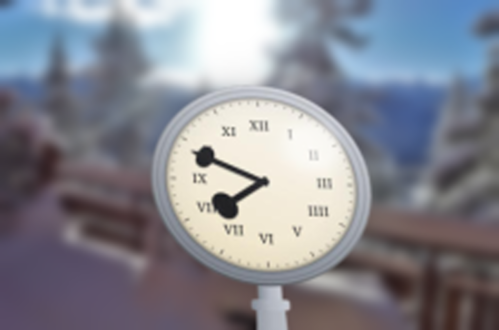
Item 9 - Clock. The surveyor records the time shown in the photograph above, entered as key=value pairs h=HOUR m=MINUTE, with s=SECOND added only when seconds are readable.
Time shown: h=7 m=49
